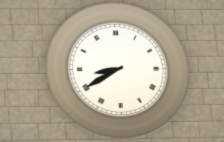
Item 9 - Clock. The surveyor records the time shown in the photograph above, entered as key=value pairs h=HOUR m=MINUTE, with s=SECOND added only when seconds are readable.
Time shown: h=8 m=40
